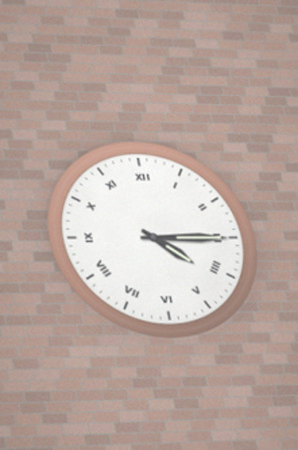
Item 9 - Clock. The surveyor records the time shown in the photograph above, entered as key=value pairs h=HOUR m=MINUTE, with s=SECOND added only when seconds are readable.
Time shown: h=4 m=15
